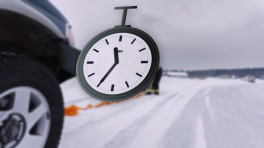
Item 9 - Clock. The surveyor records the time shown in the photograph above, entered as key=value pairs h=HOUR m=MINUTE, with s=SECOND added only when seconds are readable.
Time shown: h=11 m=35
